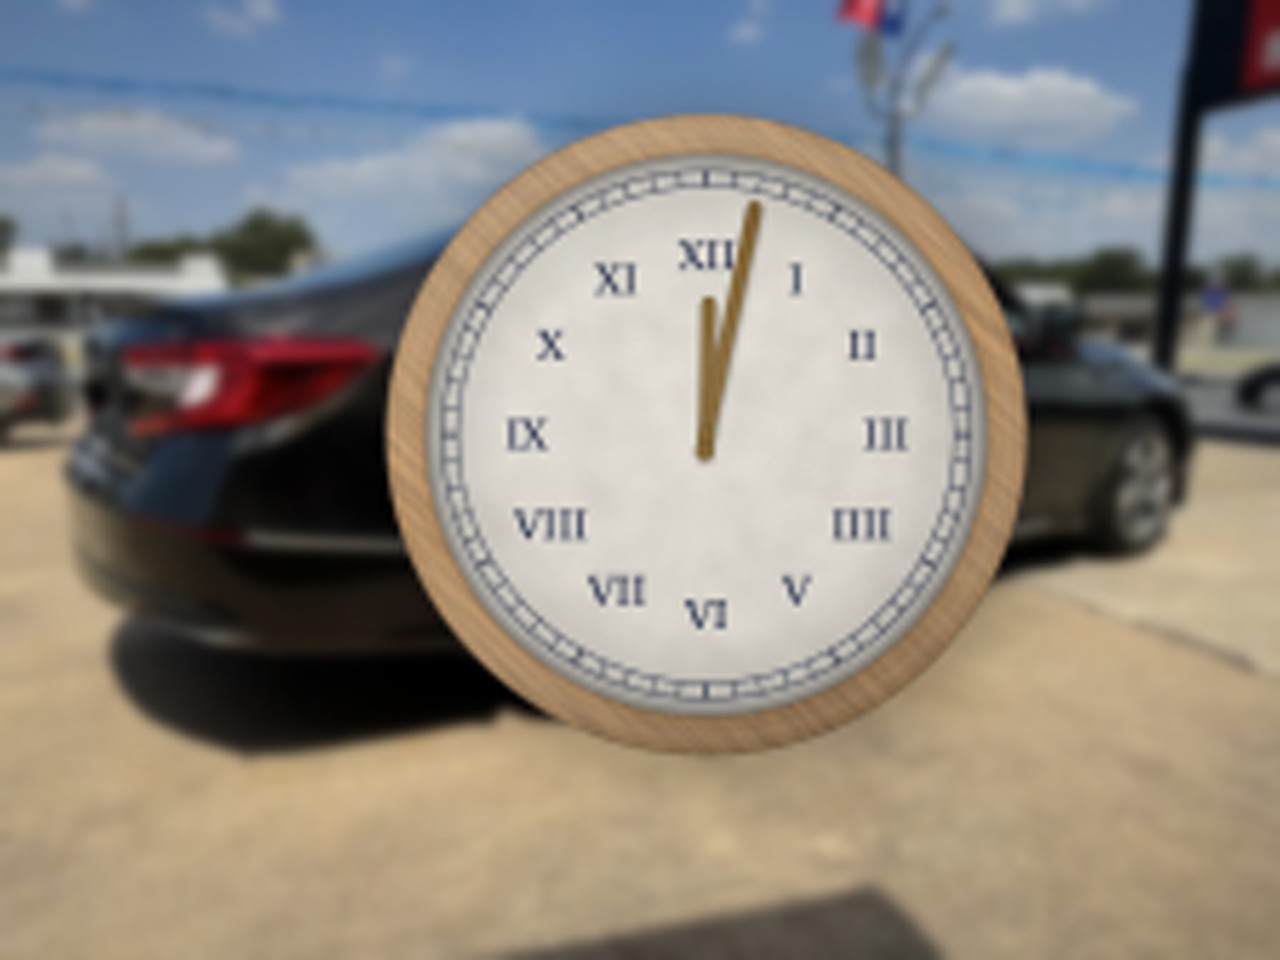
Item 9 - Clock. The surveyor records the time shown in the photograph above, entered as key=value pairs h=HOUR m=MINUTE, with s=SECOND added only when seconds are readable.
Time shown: h=12 m=2
